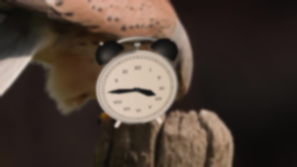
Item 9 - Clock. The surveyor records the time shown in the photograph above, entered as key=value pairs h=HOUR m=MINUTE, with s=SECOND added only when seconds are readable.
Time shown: h=3 m=45
